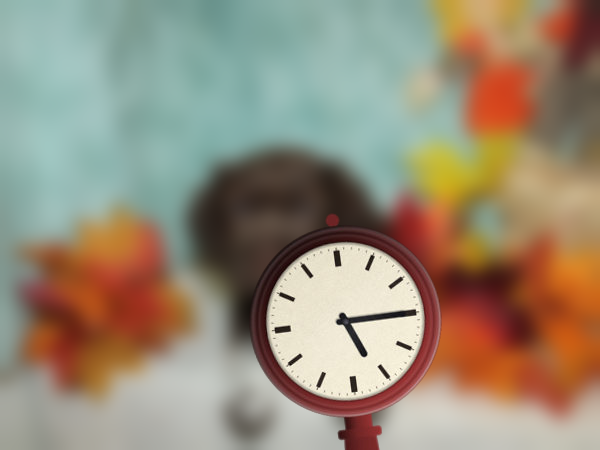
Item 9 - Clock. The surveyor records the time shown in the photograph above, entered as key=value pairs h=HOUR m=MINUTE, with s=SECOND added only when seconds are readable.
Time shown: h=5 m=15
